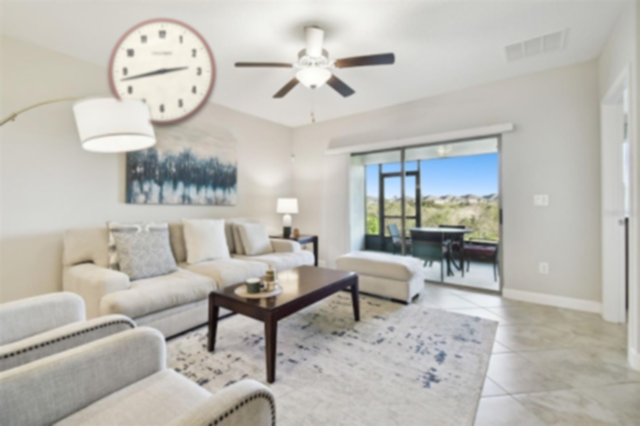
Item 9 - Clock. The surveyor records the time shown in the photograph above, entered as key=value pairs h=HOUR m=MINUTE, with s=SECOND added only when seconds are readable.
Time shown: h=2 m=43
